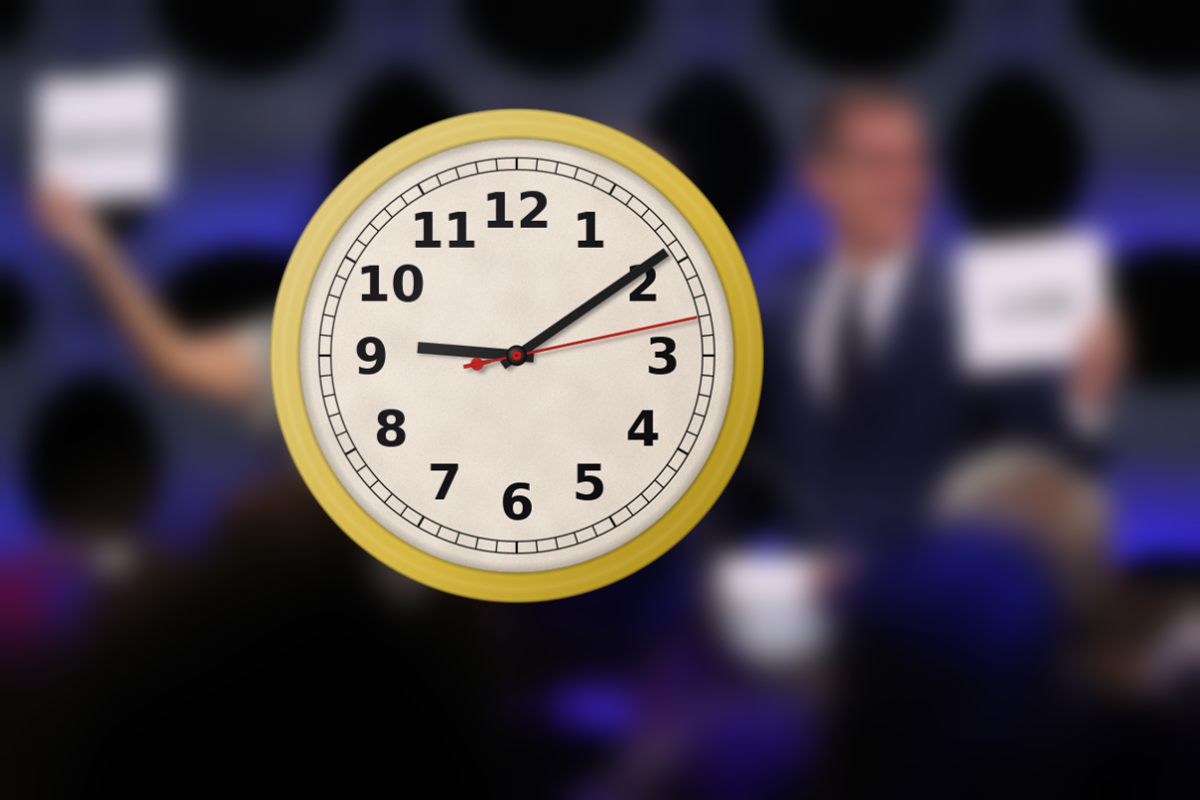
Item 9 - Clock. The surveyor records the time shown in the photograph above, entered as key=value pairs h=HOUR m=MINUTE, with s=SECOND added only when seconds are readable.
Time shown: h=9 m=9 s=13
